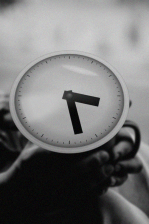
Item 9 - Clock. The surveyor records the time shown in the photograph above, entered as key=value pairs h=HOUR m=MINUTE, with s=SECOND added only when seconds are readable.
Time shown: h=3 m=28
